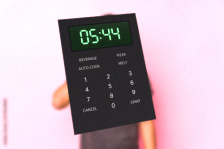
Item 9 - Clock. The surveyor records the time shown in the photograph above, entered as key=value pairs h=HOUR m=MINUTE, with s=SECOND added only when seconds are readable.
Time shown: h=5 m=44
